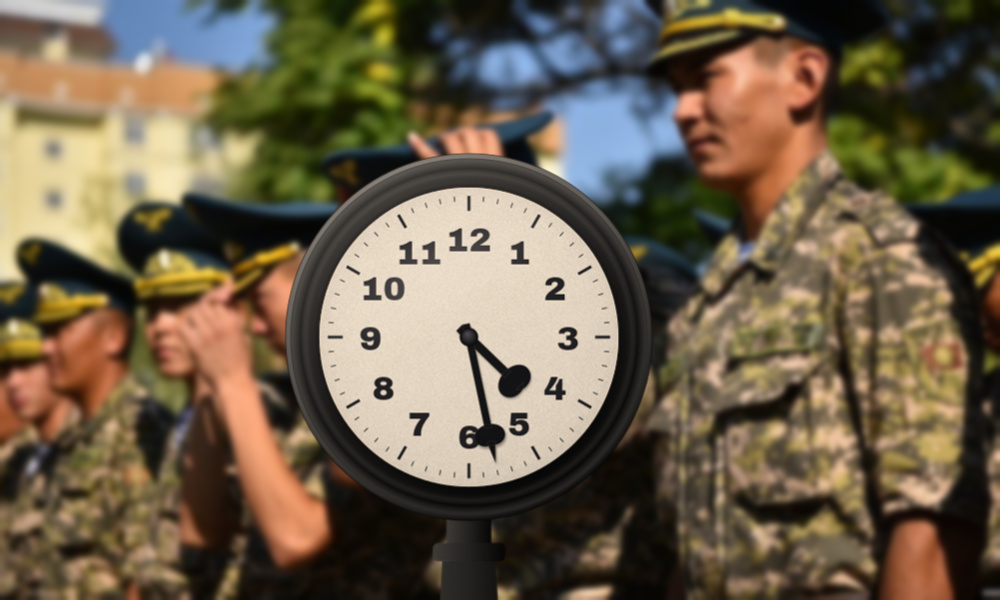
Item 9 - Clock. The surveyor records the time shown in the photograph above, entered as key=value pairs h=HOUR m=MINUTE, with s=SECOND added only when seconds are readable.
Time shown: h=4 m=28
